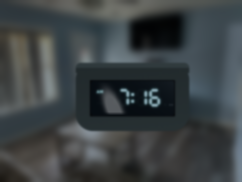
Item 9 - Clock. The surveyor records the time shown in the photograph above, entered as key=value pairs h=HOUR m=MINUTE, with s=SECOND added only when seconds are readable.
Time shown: h=7 m=16
